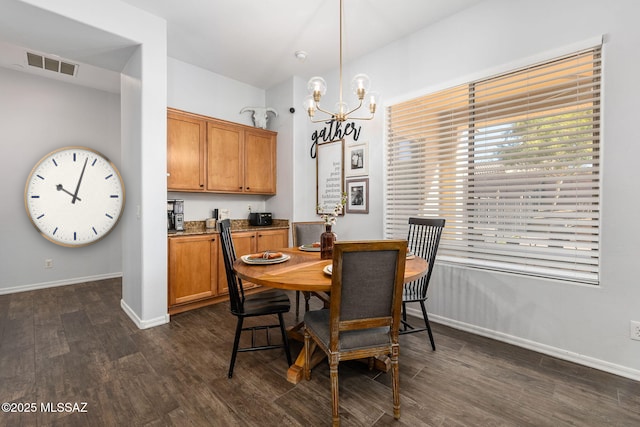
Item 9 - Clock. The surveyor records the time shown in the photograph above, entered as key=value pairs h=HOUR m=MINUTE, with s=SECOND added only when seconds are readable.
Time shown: h=10 m=3
